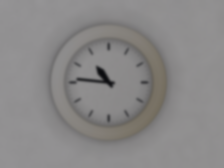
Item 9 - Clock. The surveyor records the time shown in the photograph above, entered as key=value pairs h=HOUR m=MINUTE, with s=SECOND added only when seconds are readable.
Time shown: h=10 m=46
